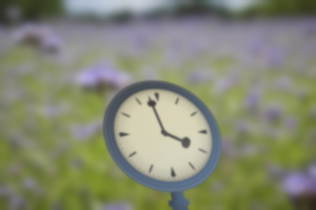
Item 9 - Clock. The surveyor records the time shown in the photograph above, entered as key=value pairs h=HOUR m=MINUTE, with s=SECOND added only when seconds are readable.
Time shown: h=3 m=58
